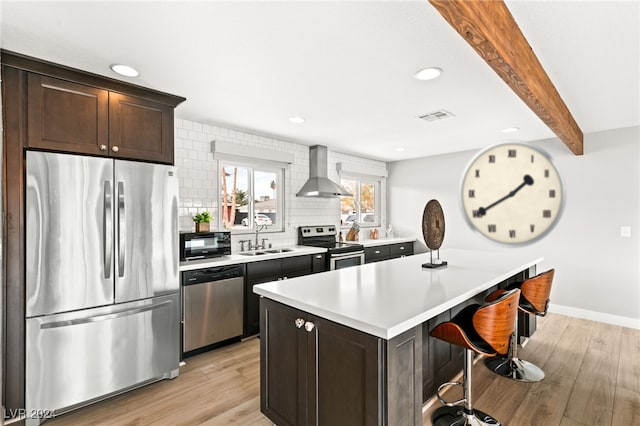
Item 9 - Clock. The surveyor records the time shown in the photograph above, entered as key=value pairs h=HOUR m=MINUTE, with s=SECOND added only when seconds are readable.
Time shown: h=1 m=40
